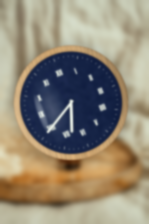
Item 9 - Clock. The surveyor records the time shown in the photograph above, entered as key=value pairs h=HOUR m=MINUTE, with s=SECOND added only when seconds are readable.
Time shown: h=6 m=40
